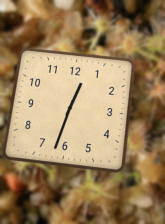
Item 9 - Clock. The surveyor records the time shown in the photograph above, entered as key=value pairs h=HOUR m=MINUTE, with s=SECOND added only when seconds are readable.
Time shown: h=12 m=32
